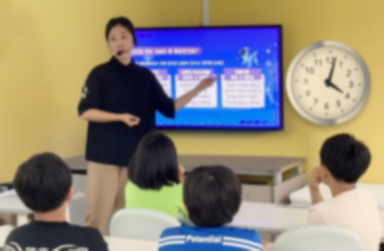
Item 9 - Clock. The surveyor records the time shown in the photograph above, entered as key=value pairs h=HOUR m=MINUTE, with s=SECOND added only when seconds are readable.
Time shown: h=4 m=2
